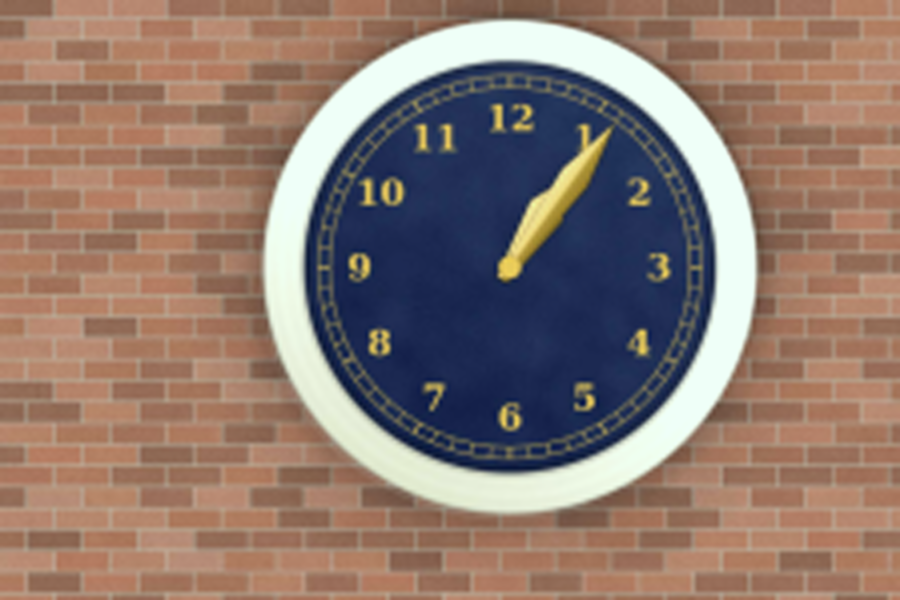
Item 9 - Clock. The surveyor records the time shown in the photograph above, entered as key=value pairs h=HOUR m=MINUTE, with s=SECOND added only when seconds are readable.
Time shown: h=1 m=6
